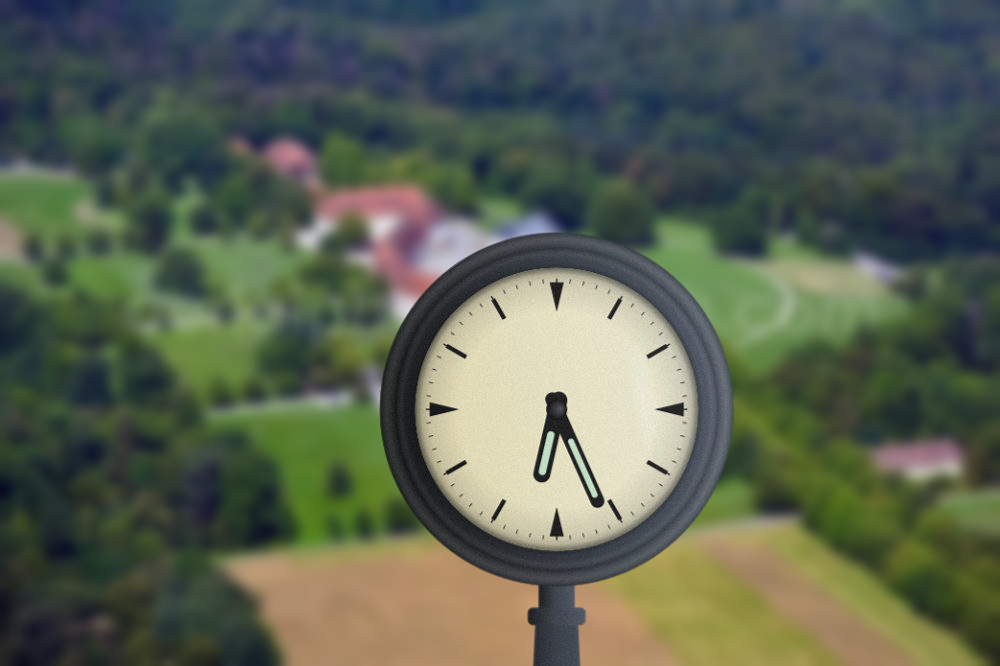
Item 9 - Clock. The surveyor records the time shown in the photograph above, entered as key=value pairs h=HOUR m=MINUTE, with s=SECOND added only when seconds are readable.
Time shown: h=6 m=26
